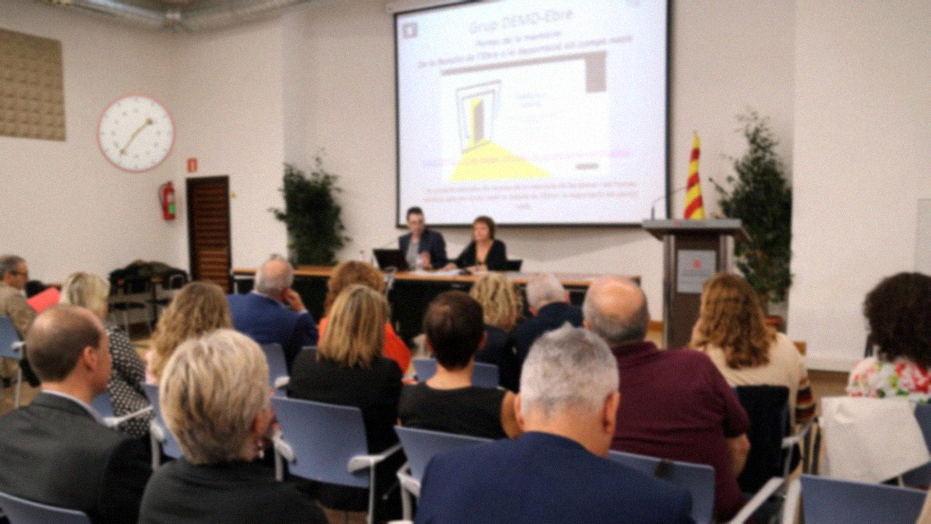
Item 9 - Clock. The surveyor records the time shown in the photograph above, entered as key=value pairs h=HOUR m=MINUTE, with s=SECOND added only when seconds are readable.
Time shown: h=1 m=36
